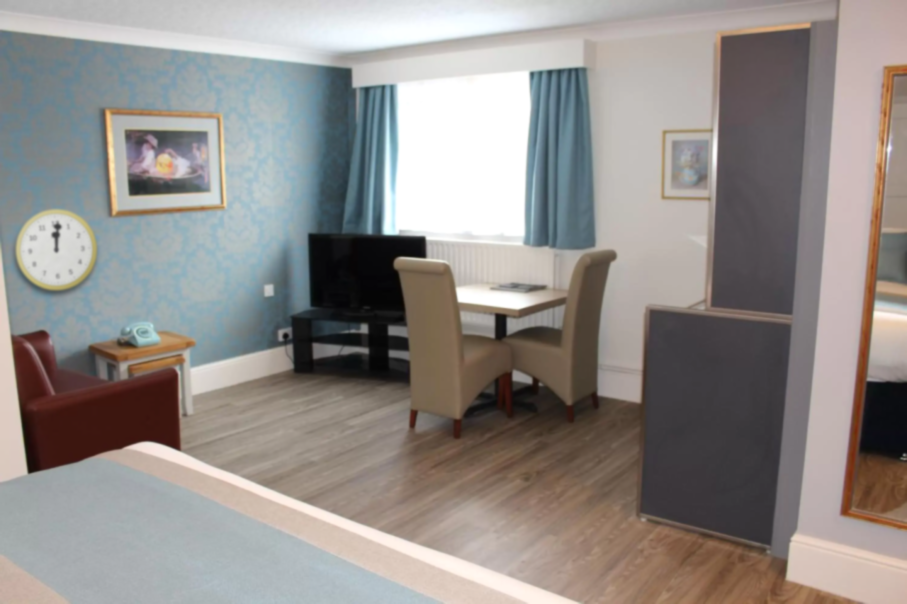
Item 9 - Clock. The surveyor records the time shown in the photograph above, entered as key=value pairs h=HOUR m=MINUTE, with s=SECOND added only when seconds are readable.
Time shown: h=12 m=1
